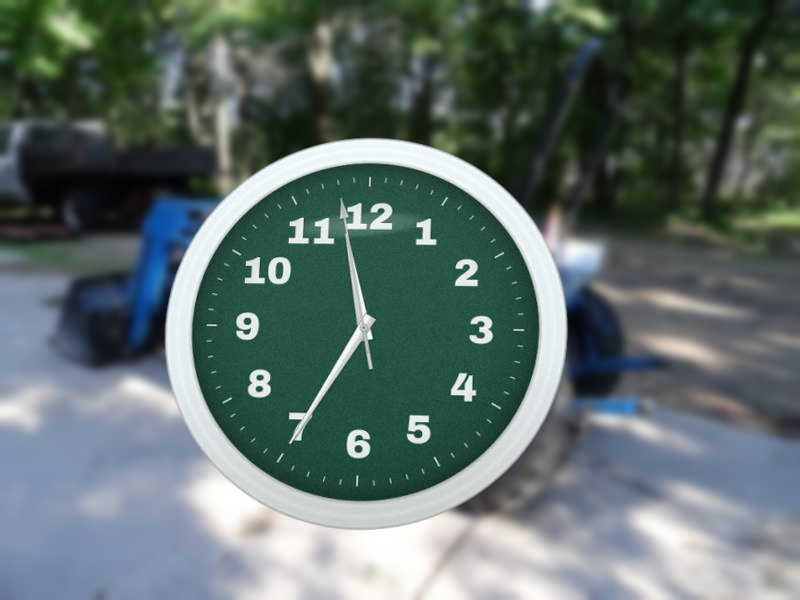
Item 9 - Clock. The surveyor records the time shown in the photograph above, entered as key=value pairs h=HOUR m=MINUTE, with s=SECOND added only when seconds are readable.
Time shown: h=11 m=34 s=58
